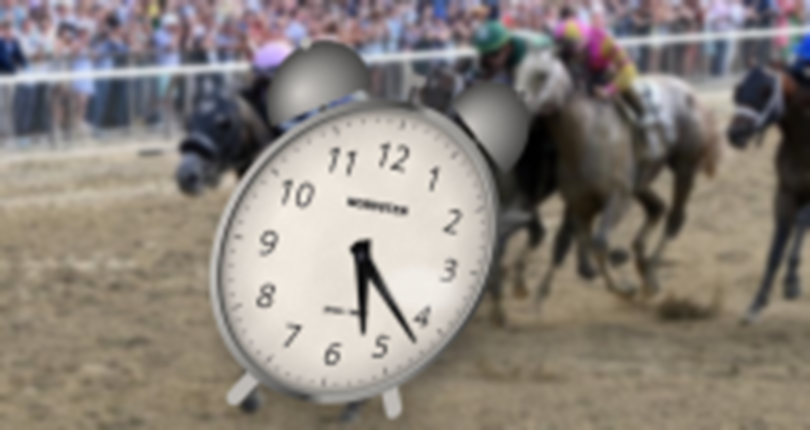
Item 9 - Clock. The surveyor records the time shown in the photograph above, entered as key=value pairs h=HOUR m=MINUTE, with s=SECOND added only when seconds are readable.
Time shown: h=5 m=22
